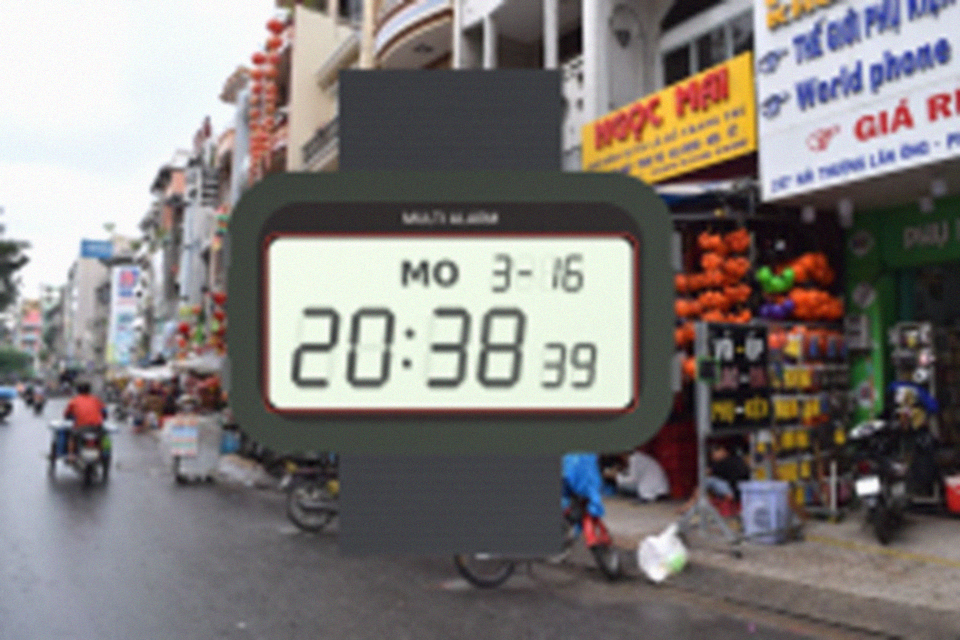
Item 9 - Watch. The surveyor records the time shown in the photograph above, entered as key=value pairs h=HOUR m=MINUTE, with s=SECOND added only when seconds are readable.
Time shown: h=20 m=38 s=39
